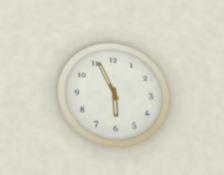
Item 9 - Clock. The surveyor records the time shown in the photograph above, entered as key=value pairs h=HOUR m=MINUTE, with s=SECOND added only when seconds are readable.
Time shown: h=5 m=56
